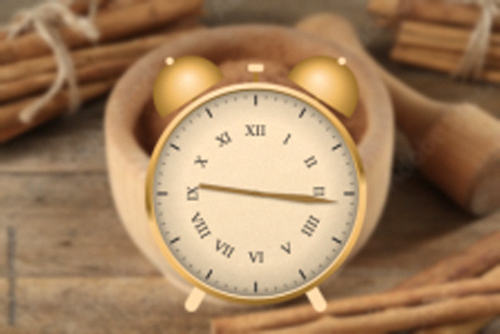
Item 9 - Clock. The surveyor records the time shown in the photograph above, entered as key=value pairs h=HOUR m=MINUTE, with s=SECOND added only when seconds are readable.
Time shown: h=9 m=16
